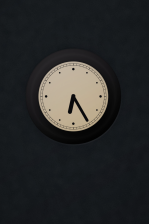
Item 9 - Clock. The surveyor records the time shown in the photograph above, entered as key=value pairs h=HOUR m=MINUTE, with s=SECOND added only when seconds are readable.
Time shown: h=6 m=25
